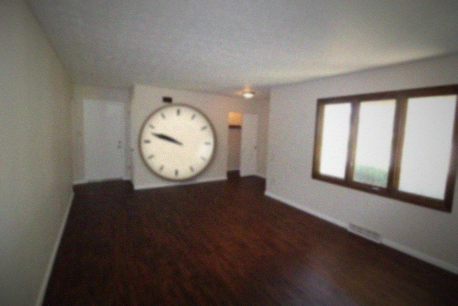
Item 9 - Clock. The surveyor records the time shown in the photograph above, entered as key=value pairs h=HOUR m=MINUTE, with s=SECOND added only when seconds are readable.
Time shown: h=9 m=48
